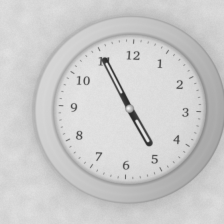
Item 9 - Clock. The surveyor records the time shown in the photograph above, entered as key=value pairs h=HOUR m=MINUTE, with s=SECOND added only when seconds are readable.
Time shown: h=4 m=55
